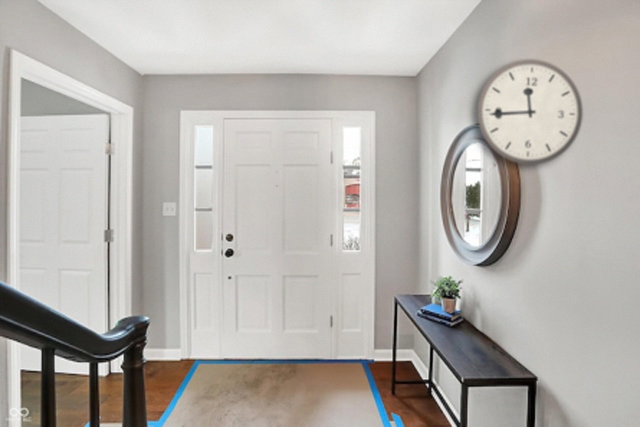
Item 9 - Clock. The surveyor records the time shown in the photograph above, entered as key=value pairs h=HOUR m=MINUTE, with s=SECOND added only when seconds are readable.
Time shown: h=11 m=44
